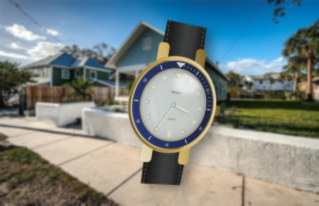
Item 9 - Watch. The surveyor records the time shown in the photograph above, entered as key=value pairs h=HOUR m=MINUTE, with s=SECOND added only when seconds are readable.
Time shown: h=3 m=35
